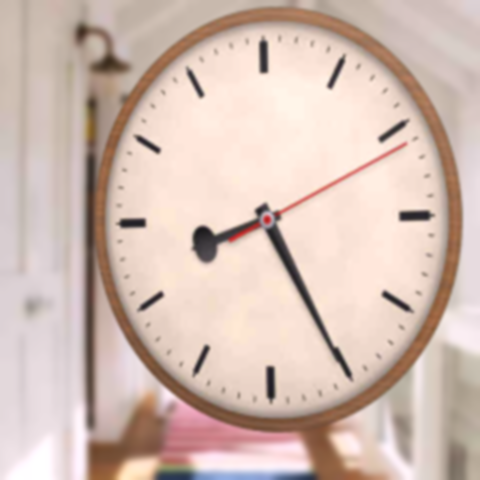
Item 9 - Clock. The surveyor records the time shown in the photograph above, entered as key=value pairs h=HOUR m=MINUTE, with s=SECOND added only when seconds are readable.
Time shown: h=8 m=25 s=11
